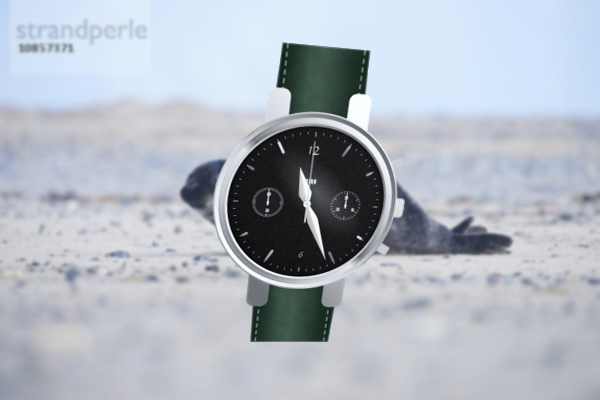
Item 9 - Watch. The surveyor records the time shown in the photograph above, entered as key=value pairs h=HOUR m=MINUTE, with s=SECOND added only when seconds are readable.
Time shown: h=11 m=26
